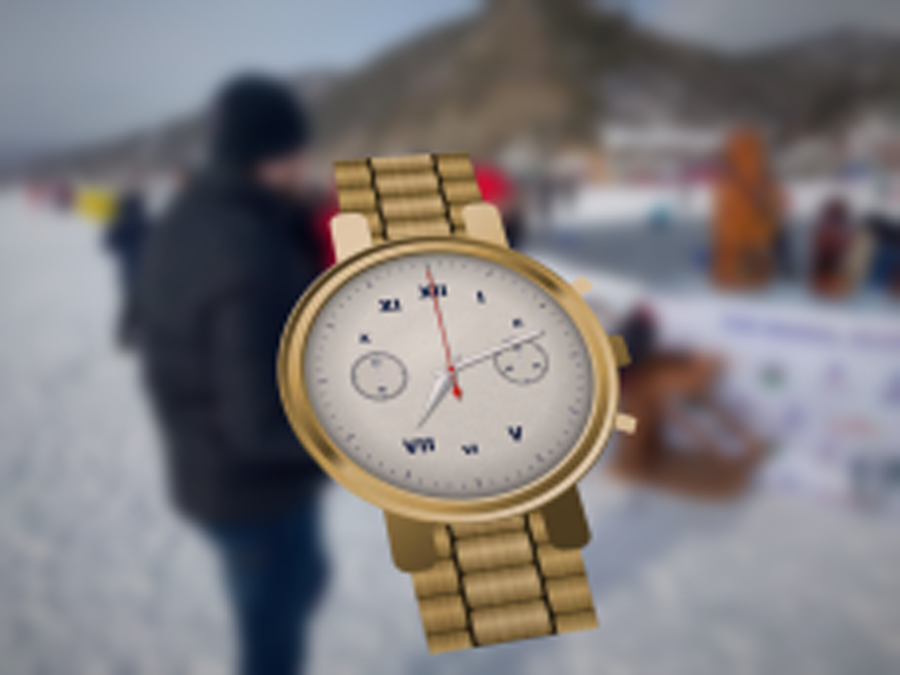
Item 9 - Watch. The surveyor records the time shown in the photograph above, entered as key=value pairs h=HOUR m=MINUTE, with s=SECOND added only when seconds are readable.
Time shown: h=7 m=12
